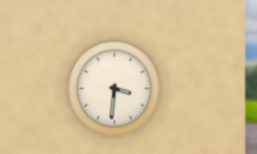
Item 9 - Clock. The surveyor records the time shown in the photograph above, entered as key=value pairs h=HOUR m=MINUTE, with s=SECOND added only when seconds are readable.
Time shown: h=3 m=31
